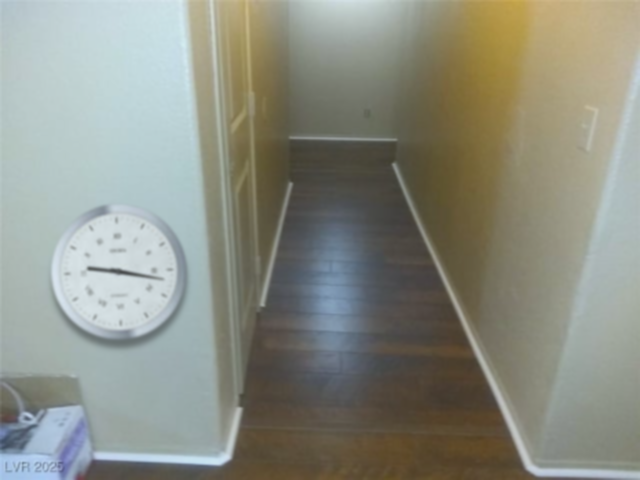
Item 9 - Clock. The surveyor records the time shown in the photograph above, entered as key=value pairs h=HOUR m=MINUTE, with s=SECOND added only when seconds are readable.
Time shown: h=9 m=17
